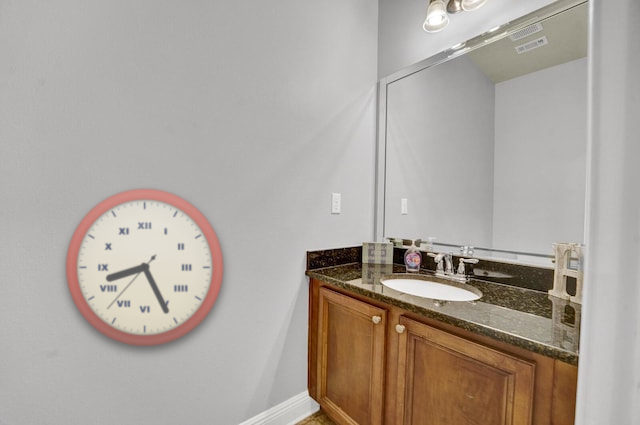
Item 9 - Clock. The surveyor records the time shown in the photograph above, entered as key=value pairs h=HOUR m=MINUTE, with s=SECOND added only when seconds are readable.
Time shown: h=8 m=25 s=37
